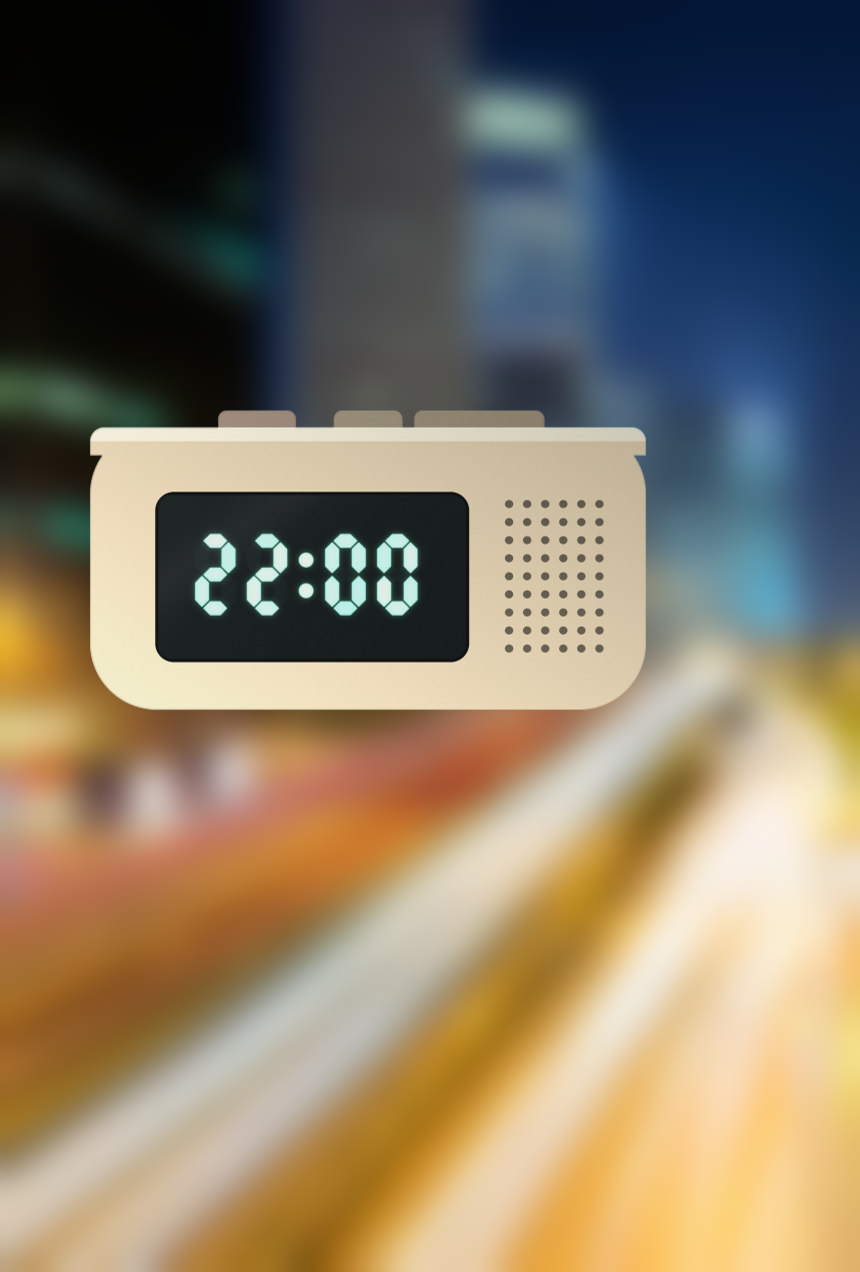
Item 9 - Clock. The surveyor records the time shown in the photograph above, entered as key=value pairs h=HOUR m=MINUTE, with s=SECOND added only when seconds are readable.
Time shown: h=22 m=0
